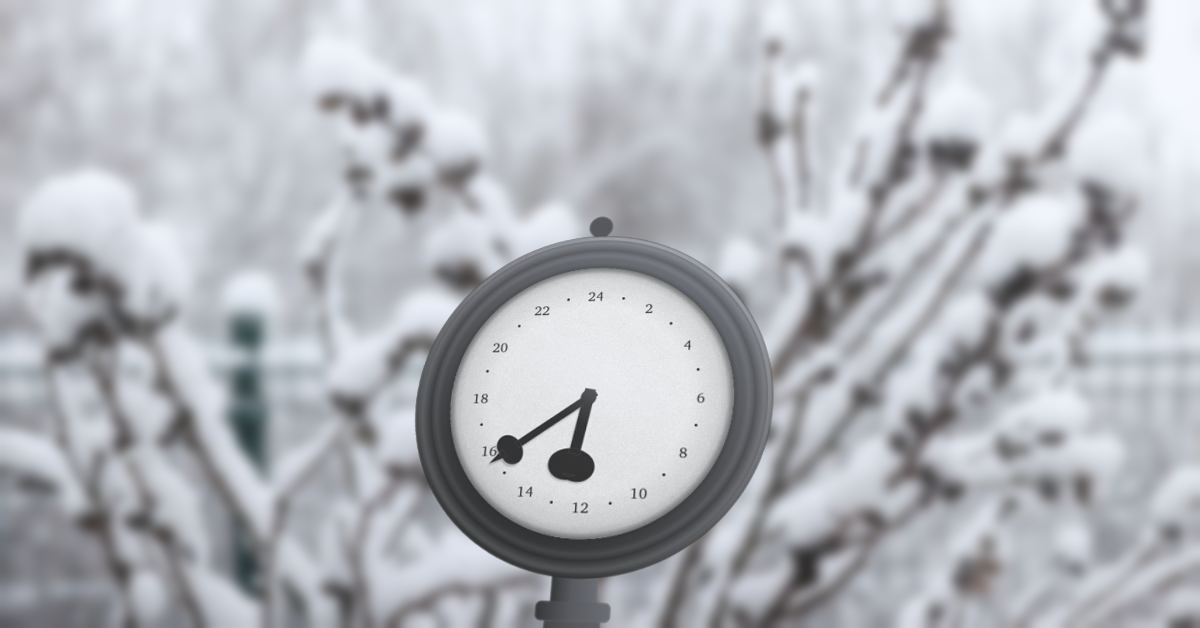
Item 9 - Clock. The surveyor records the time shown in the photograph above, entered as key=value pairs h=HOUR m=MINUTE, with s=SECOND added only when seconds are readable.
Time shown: h=12 m=39
